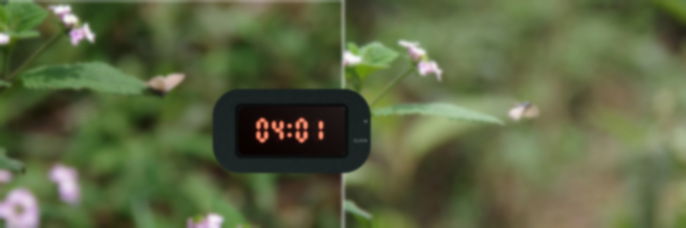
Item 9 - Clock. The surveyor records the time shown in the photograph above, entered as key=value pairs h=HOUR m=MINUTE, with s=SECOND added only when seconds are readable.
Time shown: h=4 m=1
